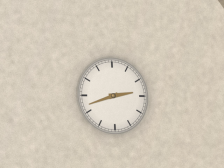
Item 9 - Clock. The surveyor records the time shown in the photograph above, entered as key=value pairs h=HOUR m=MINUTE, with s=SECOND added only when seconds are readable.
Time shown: h=2 m=42
